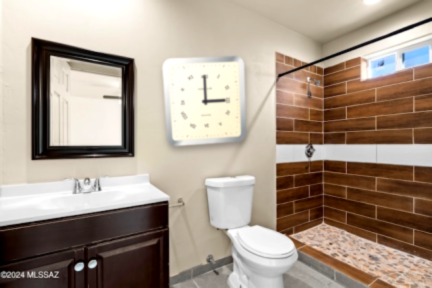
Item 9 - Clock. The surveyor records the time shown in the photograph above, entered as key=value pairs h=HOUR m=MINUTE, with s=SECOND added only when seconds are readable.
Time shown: h=3 m=0
